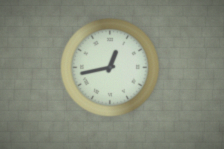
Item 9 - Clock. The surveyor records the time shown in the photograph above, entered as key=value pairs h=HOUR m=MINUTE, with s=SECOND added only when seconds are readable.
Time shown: h=12 m=43
